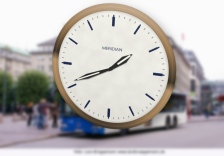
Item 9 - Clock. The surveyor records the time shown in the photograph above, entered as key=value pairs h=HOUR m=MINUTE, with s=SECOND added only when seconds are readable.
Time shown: h=1 m=41
